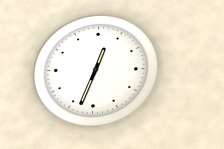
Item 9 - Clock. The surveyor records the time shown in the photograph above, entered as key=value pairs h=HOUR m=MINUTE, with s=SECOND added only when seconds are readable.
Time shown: h=12 m=33
